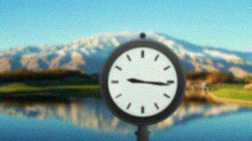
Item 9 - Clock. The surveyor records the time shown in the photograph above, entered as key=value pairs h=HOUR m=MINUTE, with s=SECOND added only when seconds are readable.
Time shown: h=9 m=16
